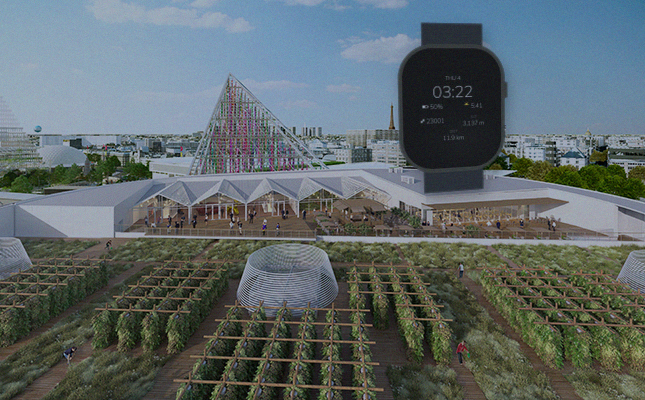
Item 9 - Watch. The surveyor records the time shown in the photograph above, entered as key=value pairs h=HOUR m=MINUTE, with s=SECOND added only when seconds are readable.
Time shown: h=3 m=22
